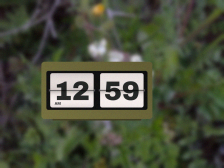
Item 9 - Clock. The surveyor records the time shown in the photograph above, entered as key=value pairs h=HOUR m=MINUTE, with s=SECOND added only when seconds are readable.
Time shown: h=12 m=59
